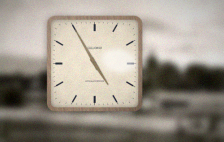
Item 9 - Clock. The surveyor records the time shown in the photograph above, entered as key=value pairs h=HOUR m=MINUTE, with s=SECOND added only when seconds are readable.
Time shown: h=4 m=55
